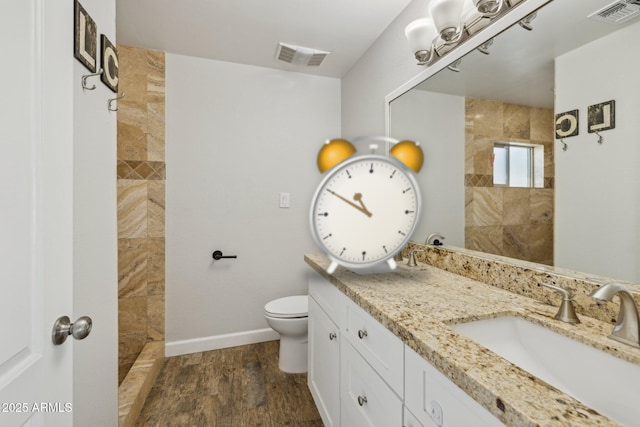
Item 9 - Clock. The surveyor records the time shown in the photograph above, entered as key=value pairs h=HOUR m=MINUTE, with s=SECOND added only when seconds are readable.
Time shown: h=10 m=50
